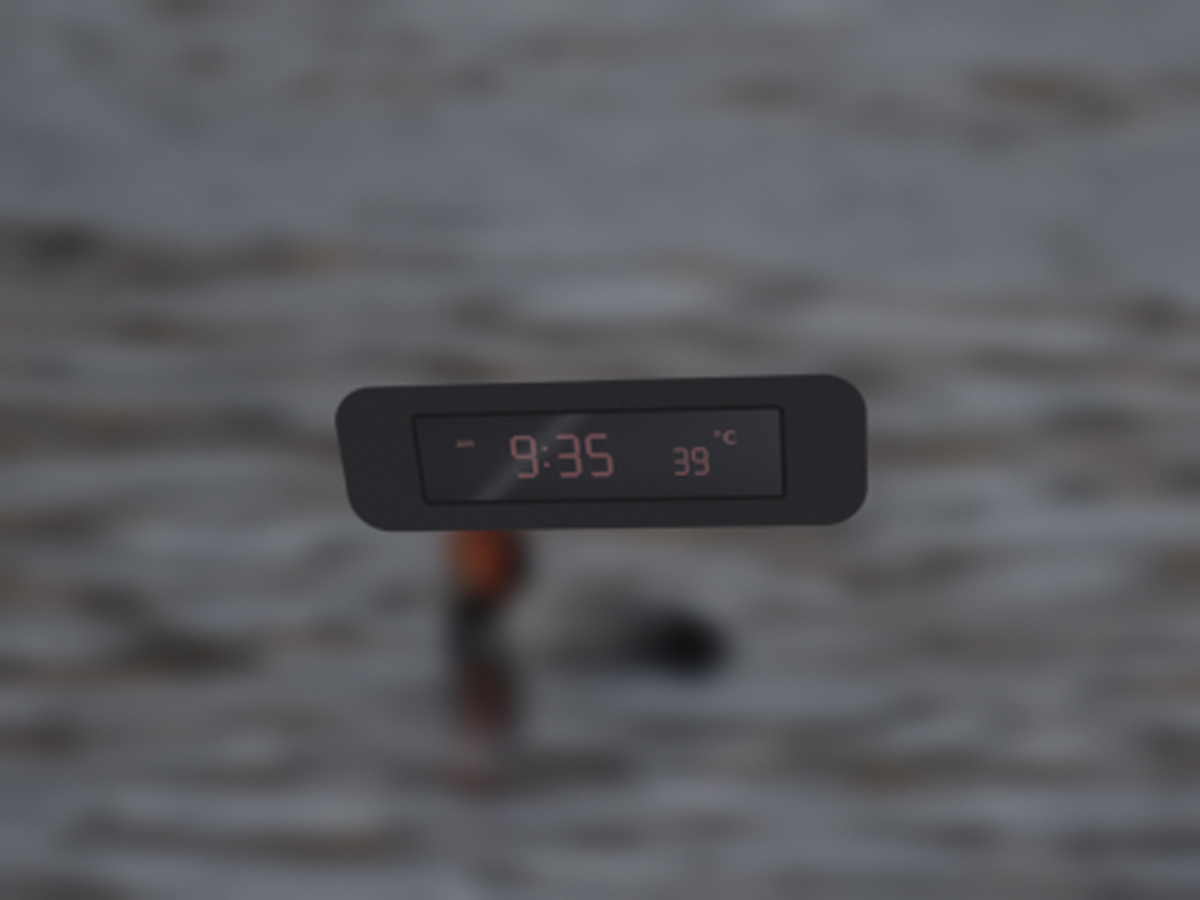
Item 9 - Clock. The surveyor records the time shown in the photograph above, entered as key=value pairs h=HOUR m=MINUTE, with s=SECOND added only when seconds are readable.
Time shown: h=9 m=35
